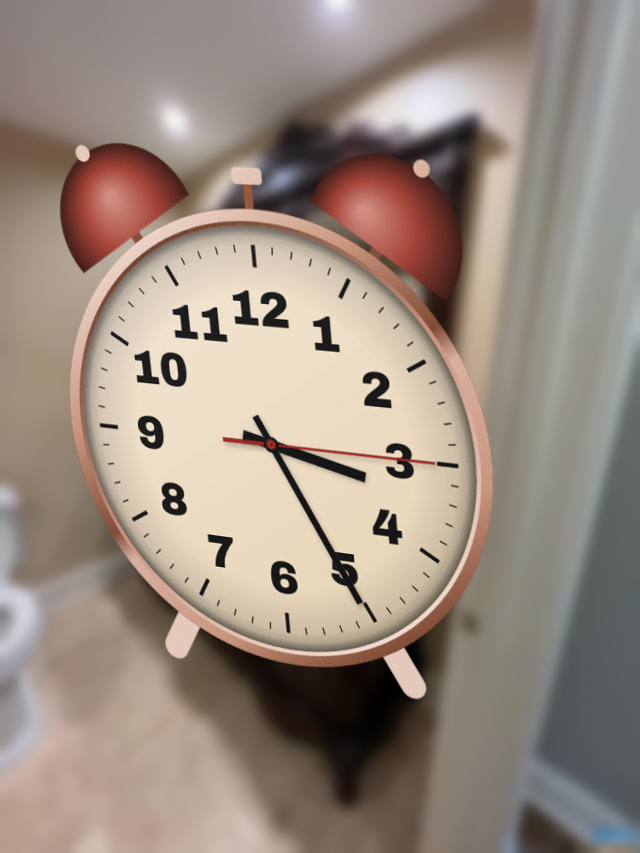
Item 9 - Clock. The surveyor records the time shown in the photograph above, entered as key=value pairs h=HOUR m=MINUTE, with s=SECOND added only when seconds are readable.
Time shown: h=3 m=25 s=15
